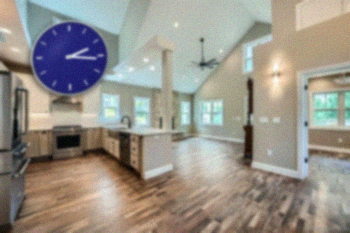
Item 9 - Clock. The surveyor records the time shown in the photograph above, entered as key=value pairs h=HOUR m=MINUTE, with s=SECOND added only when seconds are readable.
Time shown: h=2 m=16
